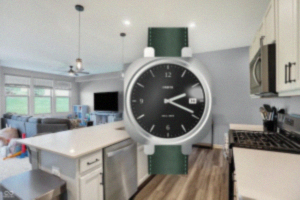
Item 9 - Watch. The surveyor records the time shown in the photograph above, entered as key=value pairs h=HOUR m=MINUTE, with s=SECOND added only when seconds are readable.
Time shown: h=2 m=19
